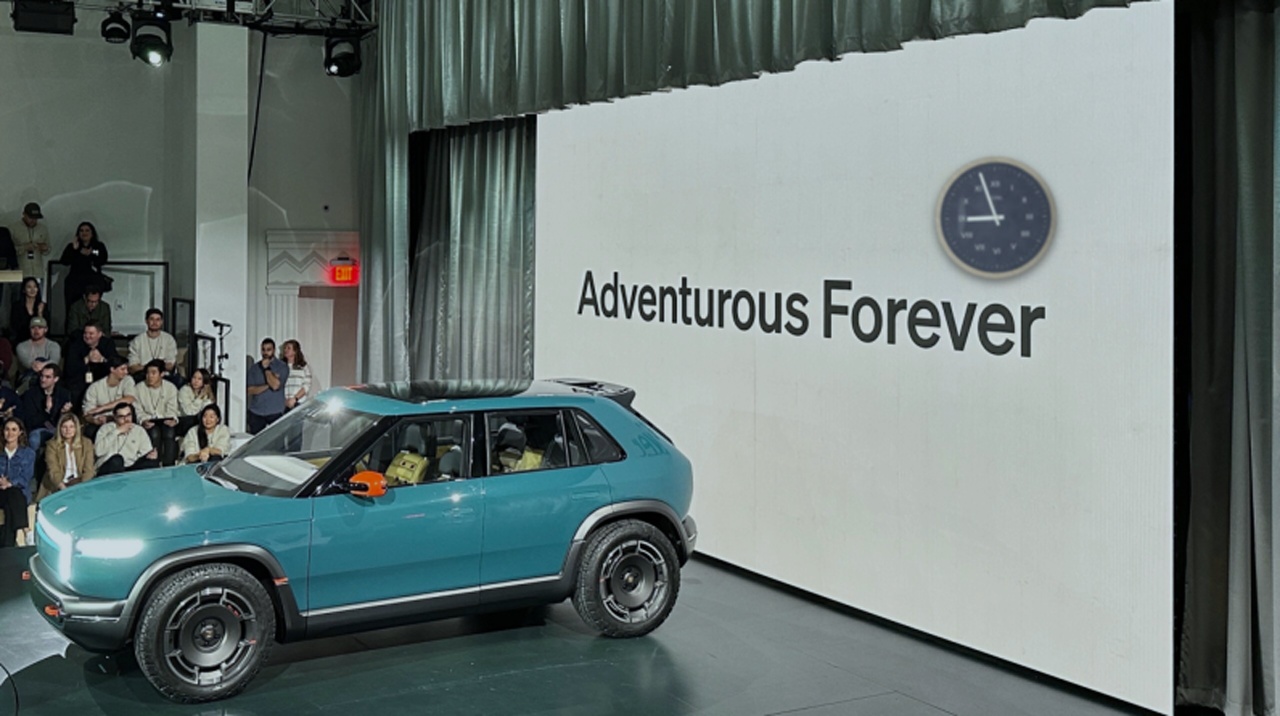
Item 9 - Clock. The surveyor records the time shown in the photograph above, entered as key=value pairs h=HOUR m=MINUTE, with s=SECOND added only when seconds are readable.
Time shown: h=8 m=57
